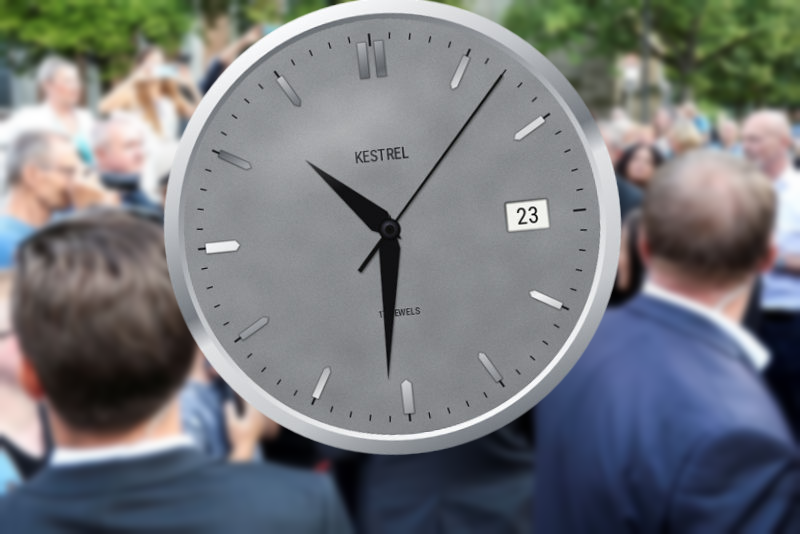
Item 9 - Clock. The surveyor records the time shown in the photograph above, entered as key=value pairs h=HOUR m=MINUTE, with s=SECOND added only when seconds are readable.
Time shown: h=10 m=31 s=7
